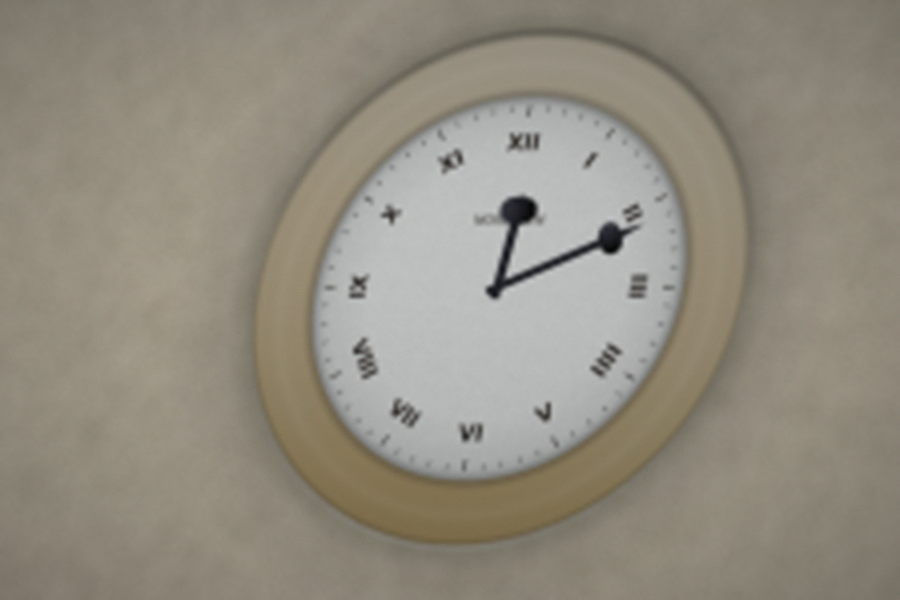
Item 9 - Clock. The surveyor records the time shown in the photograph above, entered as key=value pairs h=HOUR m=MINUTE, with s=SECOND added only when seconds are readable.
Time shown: h=12 m=11
